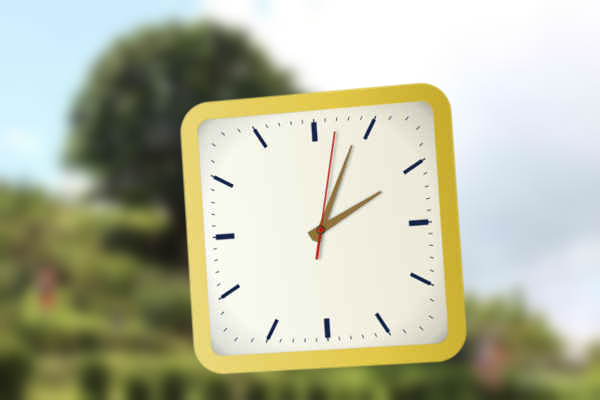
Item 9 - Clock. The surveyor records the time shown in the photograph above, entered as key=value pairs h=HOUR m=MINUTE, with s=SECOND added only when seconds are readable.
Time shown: h=2 m=4 s=2
